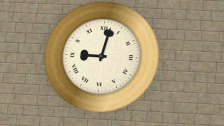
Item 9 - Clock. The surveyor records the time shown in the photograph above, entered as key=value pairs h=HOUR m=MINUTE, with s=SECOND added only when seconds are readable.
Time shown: h=9 m=2
